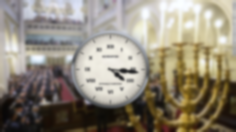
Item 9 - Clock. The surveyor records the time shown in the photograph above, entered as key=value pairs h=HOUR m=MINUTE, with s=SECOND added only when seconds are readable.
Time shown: h=4 m=16
